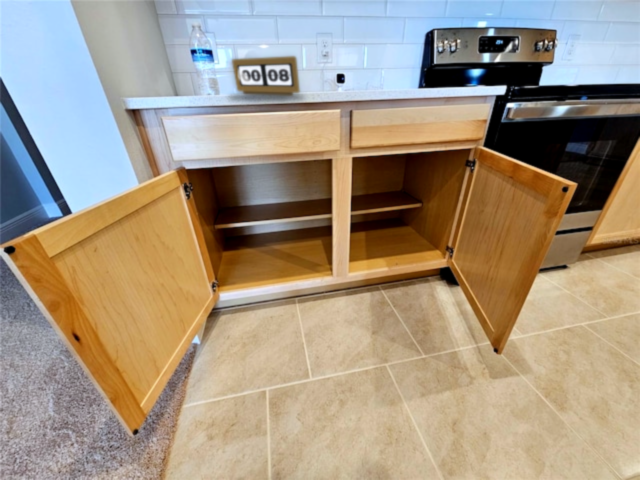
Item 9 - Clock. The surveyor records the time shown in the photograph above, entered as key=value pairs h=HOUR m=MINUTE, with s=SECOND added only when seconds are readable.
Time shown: h=0 m=8
